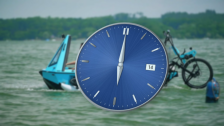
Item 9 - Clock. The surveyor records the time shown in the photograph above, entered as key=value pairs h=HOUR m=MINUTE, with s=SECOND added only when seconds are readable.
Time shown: h=6 m=0
